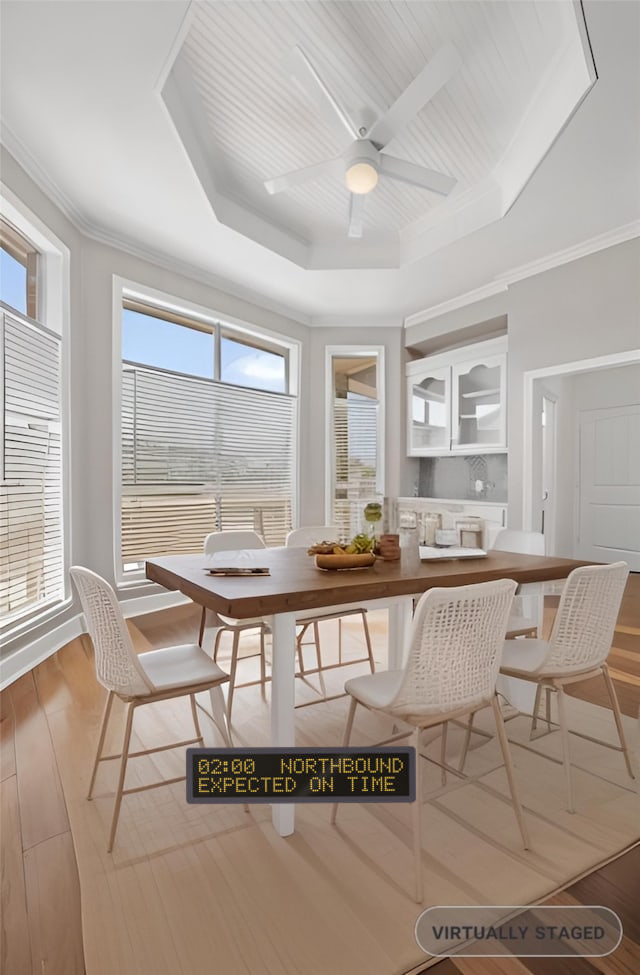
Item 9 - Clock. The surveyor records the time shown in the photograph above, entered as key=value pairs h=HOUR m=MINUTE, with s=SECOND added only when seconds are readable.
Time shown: h=2 m=0
